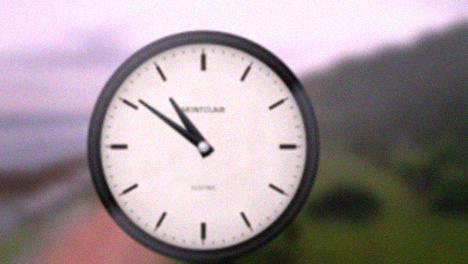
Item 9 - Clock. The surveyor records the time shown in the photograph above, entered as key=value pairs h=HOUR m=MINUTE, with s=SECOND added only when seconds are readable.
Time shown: h=10 m=51
